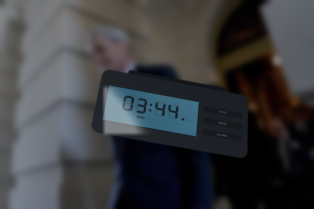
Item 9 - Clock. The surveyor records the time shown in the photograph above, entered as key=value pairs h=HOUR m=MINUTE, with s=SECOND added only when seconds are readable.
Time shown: h=3 m=44
